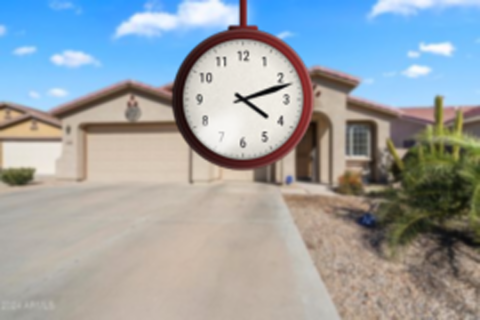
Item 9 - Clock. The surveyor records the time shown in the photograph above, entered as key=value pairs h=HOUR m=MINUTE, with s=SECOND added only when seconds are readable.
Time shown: h=4 m=12
